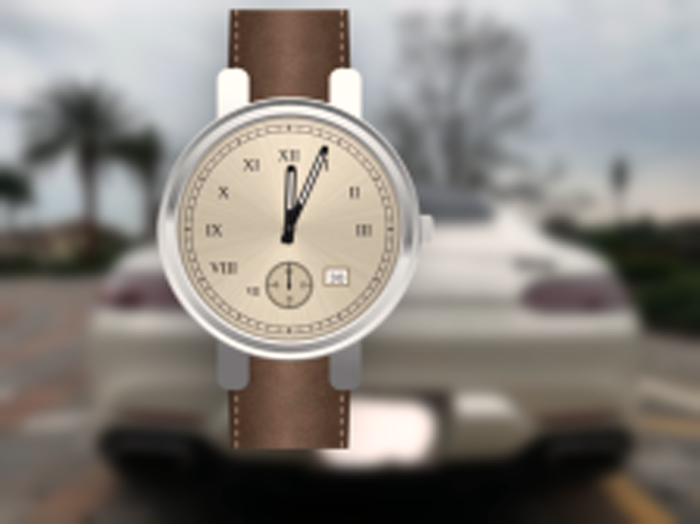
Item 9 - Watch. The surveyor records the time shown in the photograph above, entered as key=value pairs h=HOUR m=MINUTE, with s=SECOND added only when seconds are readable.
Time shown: h=12 m=4
